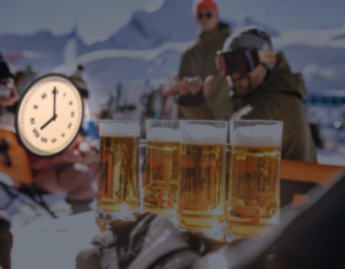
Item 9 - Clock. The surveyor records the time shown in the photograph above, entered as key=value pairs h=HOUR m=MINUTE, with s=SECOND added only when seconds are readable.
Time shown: h=8 m=0
